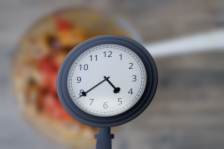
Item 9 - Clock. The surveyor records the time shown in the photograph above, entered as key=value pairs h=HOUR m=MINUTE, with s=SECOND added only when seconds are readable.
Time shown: h=4 m=39
